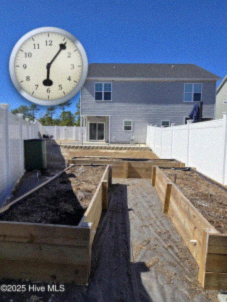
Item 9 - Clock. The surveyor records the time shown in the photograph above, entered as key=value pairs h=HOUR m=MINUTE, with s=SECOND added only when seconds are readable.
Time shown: h=6 m=6
